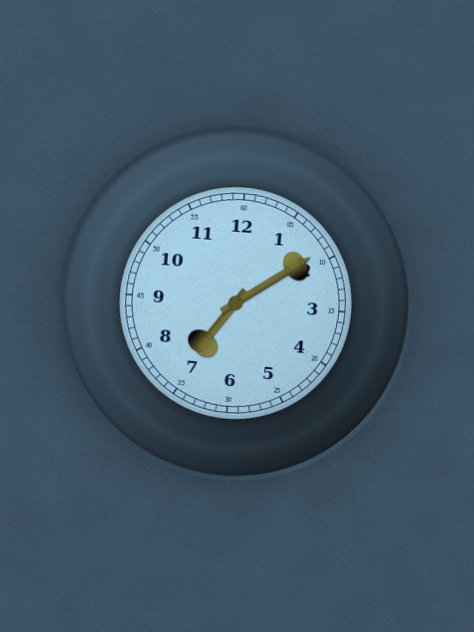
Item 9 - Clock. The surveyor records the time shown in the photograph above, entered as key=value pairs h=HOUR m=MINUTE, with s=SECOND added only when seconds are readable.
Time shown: h=7 m=9
